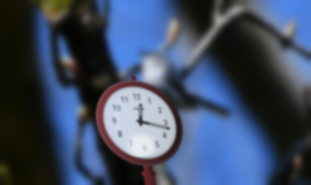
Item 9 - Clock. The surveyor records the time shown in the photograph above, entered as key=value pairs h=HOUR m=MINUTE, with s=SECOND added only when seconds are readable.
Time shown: h=12 m=17
